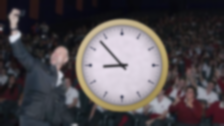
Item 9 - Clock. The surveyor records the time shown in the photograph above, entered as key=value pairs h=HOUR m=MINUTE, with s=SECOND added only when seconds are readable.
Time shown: h=8 m=53
